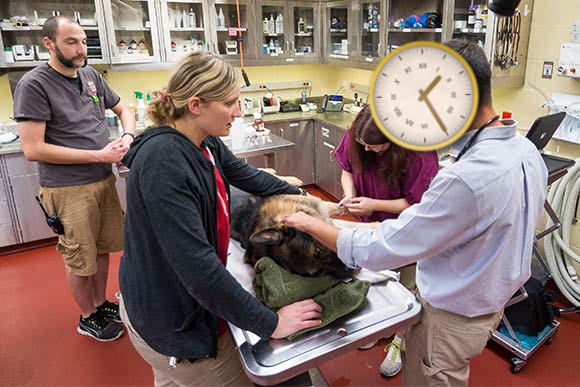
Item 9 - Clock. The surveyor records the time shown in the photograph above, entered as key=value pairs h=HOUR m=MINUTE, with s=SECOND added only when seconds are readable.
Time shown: h=1 m=25
